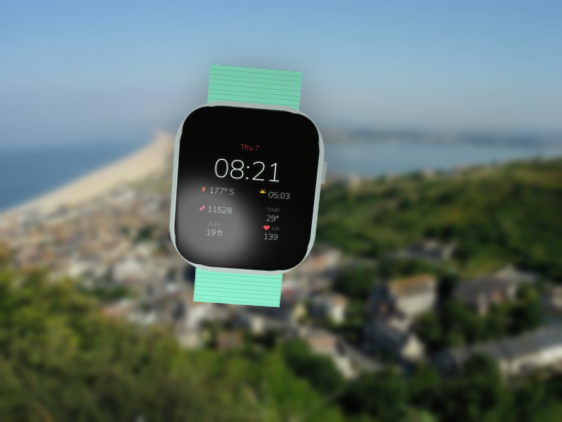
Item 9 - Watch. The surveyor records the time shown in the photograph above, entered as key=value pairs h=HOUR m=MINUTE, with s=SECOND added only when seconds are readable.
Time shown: h=8 m=21
